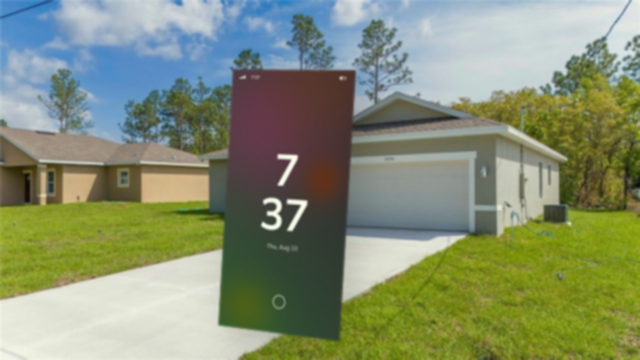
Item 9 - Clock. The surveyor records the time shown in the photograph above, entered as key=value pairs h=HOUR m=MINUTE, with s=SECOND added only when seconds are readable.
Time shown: h=7 m=37
